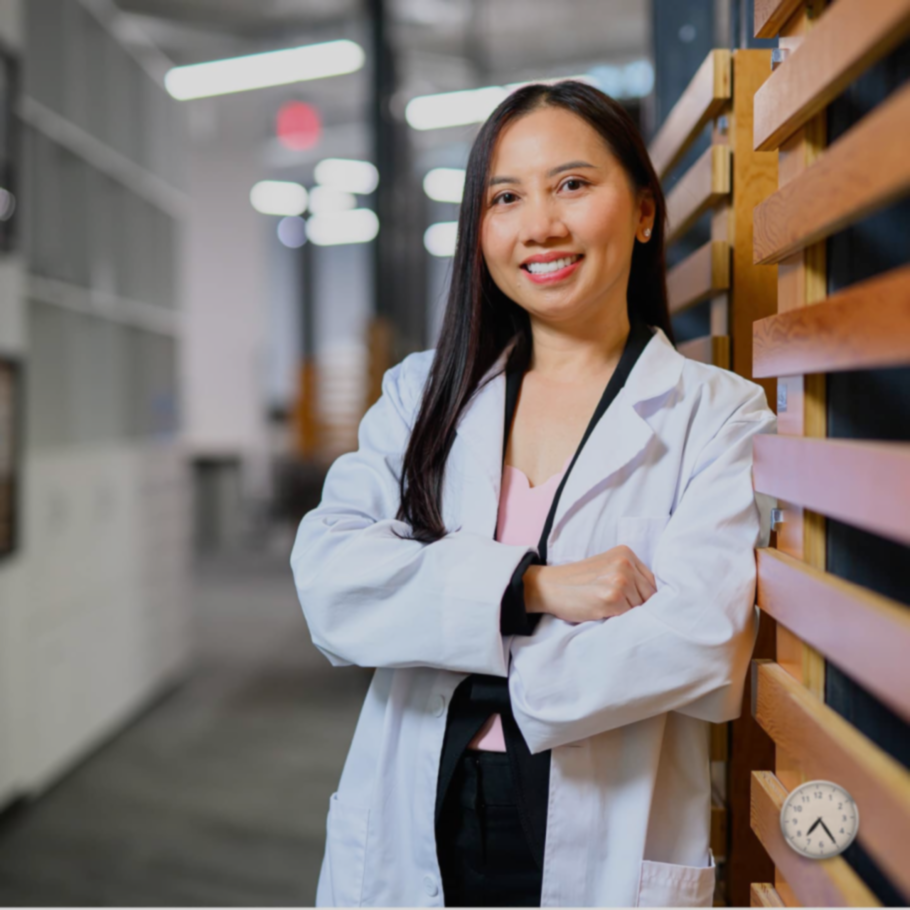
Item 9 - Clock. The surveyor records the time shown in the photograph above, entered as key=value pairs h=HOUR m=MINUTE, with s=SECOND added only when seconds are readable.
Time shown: h=7 m=25
